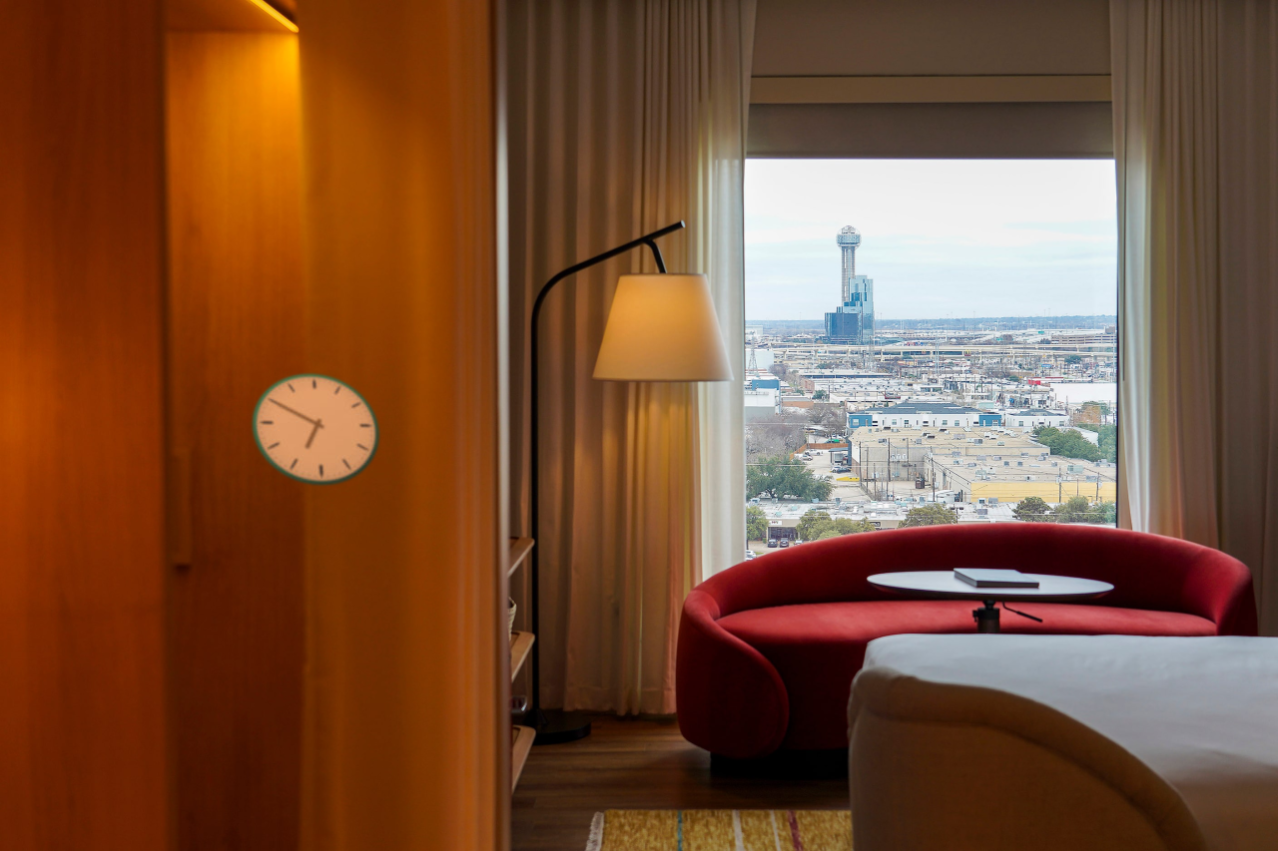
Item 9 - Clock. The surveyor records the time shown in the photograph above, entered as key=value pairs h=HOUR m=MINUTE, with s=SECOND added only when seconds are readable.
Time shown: h=6 m=50
